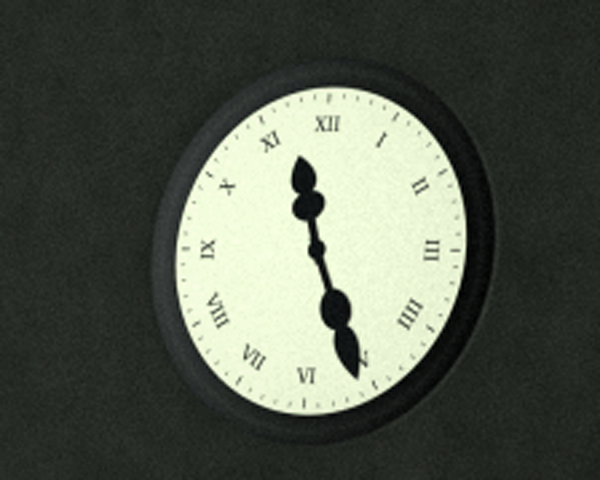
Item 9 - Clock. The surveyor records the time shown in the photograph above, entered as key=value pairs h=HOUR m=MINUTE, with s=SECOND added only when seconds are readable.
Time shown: h=11 m=26
